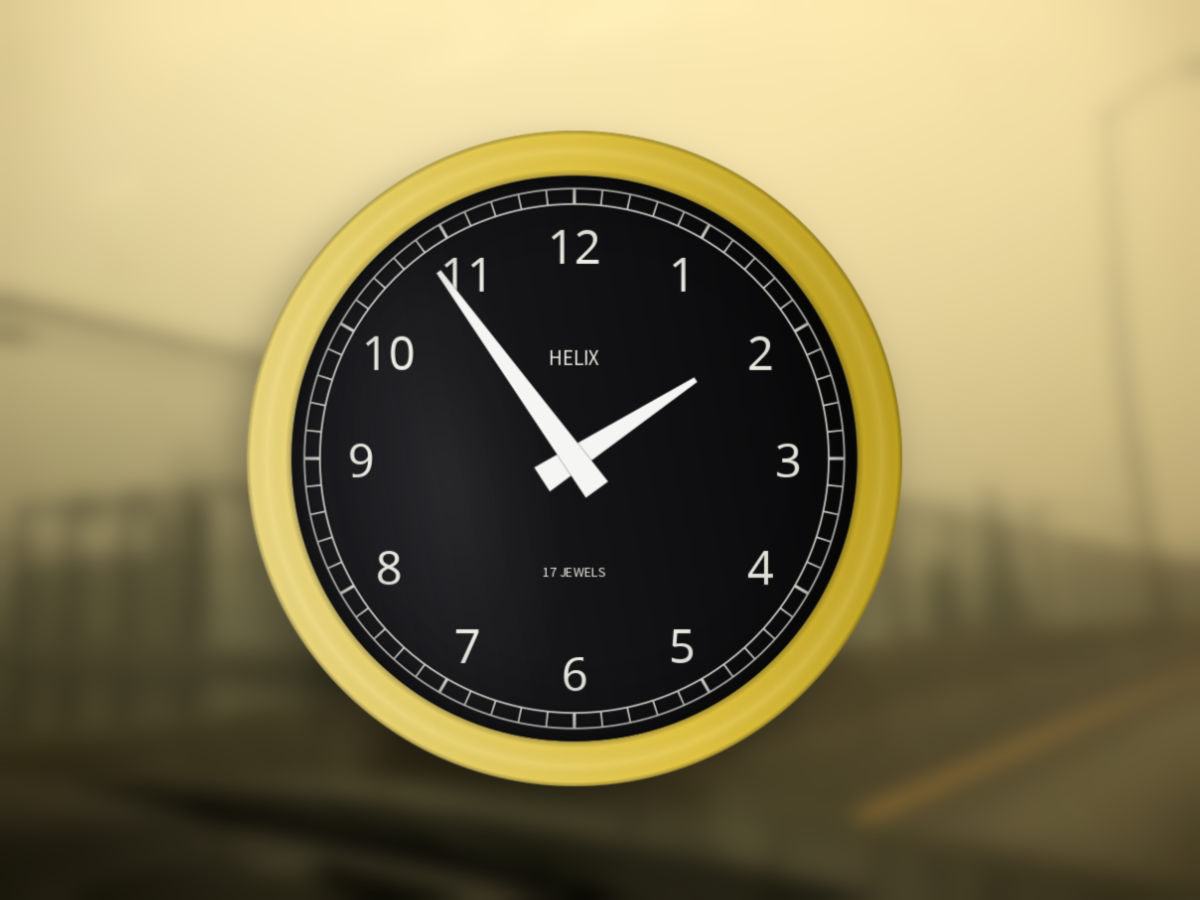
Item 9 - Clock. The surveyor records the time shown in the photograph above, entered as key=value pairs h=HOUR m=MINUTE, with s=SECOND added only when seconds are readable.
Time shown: h=1 m=54
